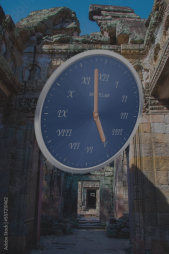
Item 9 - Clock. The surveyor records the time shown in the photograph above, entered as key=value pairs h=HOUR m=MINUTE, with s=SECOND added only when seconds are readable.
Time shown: h=4 m=58
